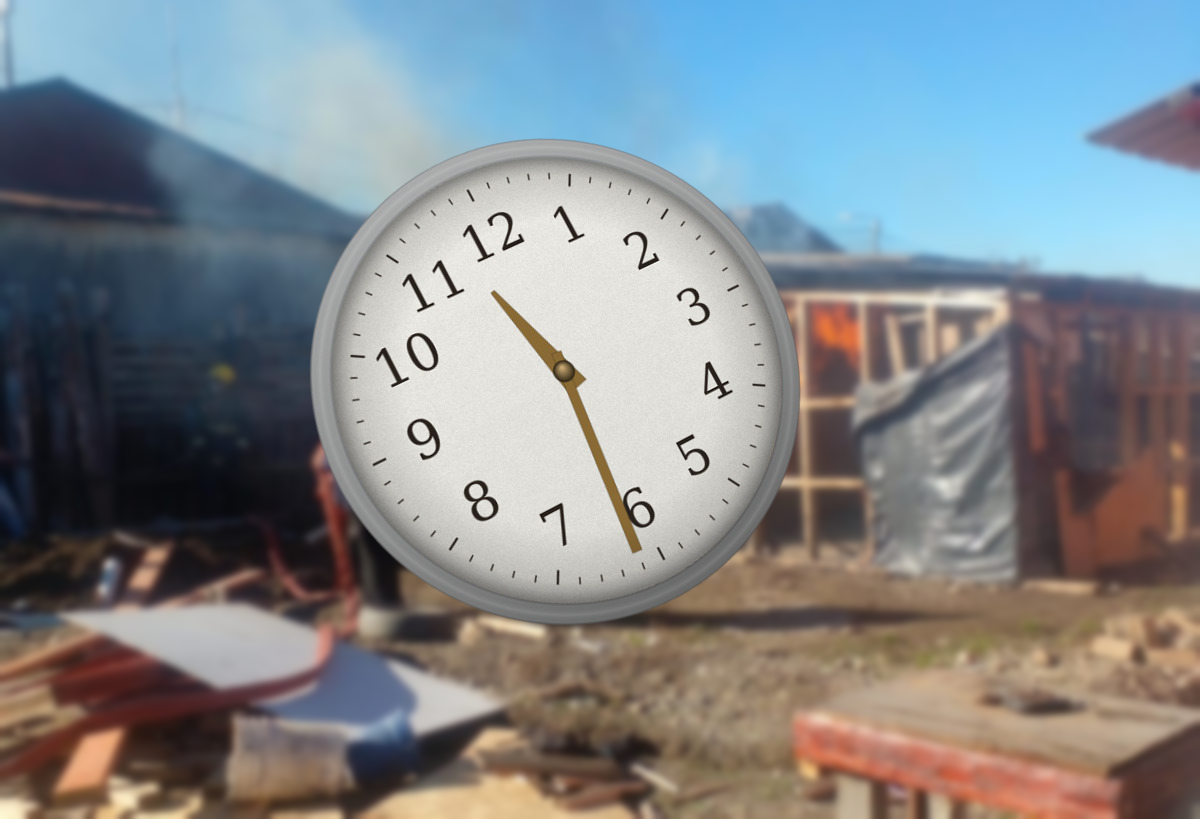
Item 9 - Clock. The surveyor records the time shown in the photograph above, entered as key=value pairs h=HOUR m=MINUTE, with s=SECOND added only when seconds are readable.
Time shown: h=11 m=31
